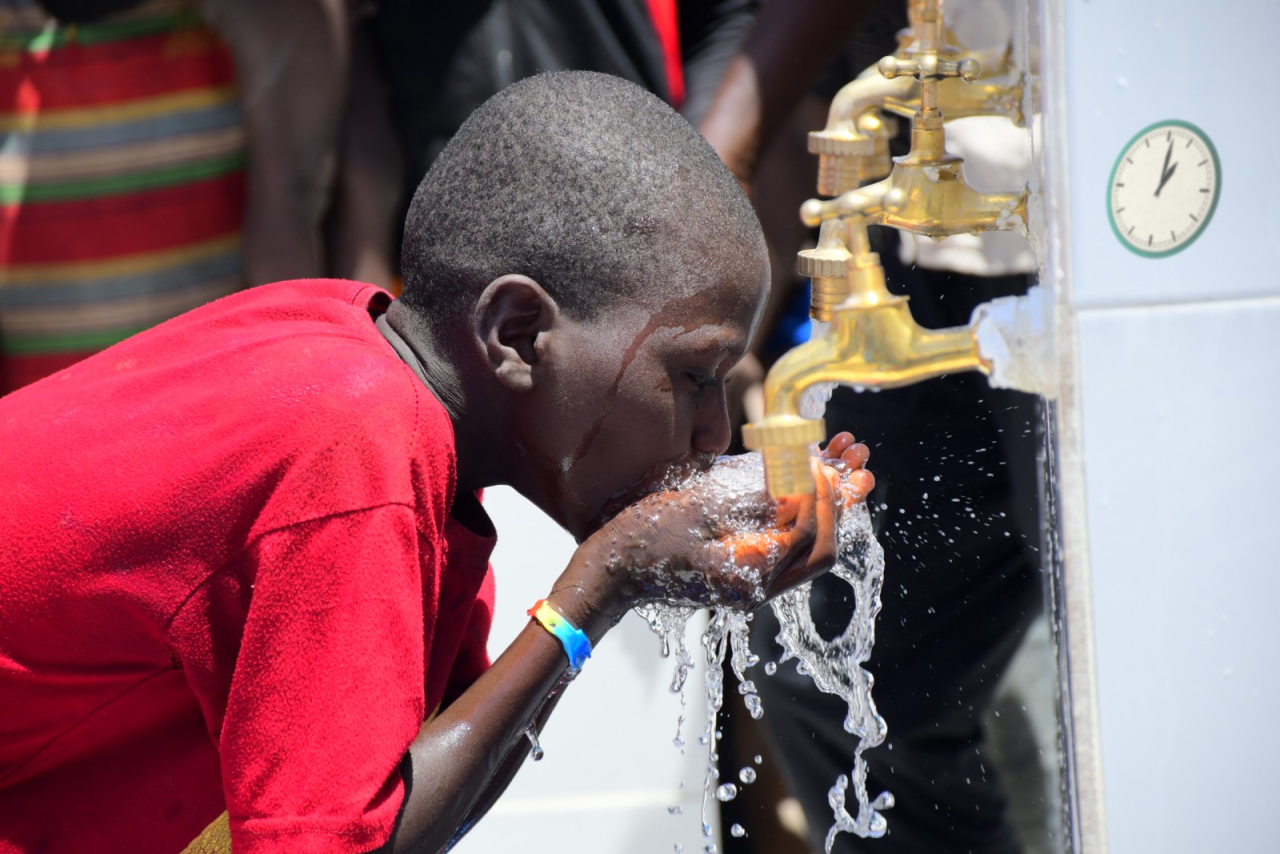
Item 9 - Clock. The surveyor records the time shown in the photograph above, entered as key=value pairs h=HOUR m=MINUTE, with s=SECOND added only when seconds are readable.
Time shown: h=1 m=1
